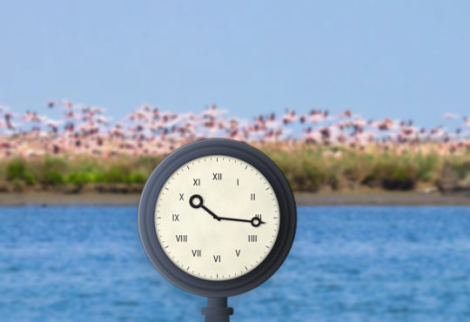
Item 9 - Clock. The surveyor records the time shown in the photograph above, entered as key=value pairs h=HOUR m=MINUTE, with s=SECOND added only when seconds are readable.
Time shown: h=10 m=16
